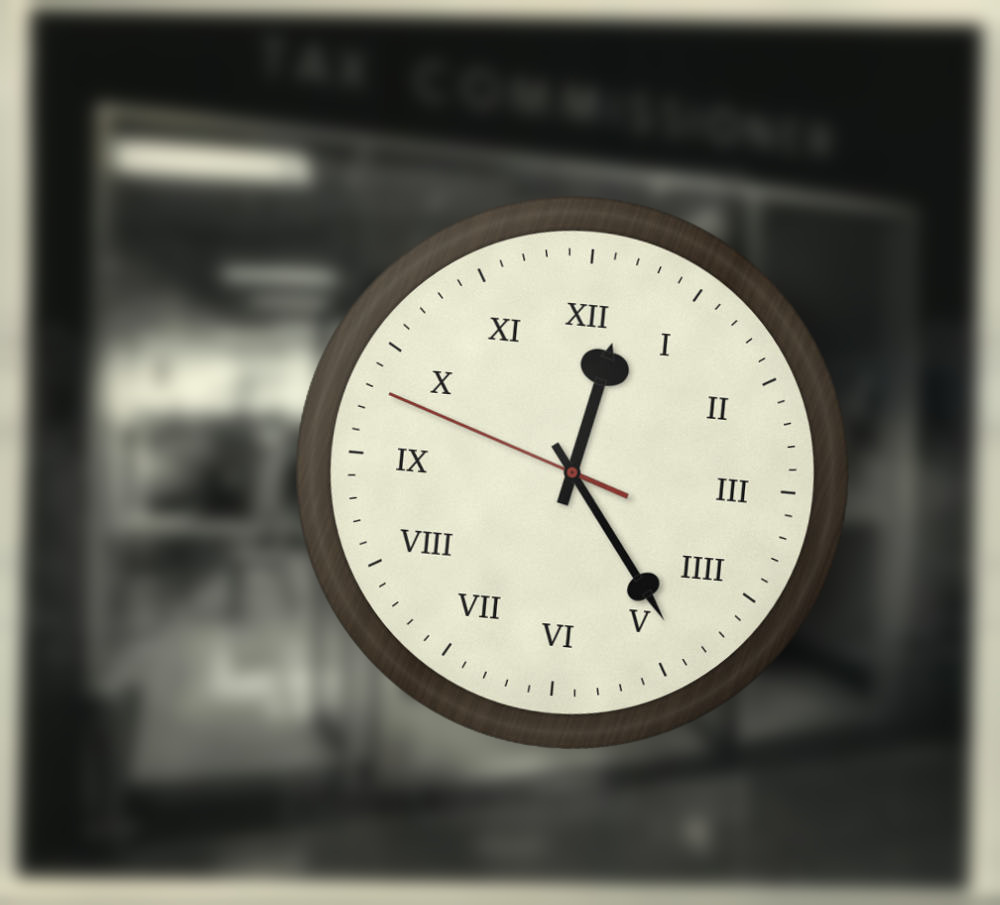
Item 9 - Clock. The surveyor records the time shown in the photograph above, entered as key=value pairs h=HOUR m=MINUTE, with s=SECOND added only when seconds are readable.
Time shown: h=12 m=23 s=48
